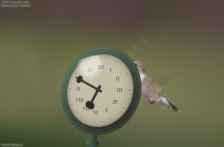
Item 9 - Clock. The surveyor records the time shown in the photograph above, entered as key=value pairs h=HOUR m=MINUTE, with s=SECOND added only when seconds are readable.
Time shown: h=6 m=49
